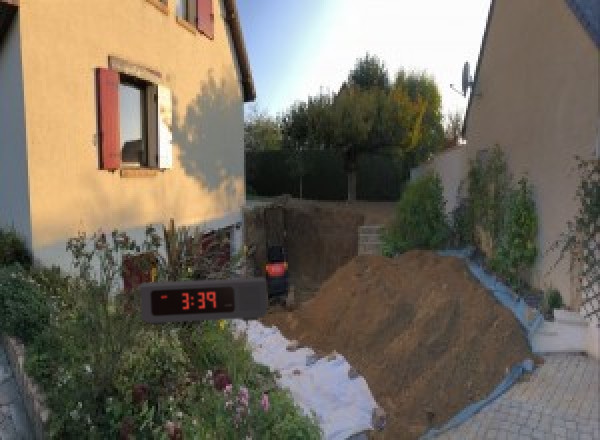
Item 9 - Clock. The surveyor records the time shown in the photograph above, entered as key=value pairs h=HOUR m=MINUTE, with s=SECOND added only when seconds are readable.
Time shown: h=3 m=39
